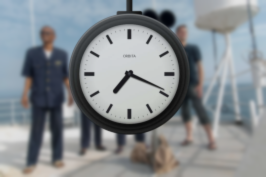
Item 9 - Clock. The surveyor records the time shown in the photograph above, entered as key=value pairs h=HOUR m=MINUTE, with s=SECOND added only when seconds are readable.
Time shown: h=7 m=19
